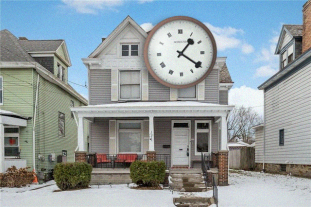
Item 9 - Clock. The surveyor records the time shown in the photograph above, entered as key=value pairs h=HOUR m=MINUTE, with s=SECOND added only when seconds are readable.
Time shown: h=1 m=21
